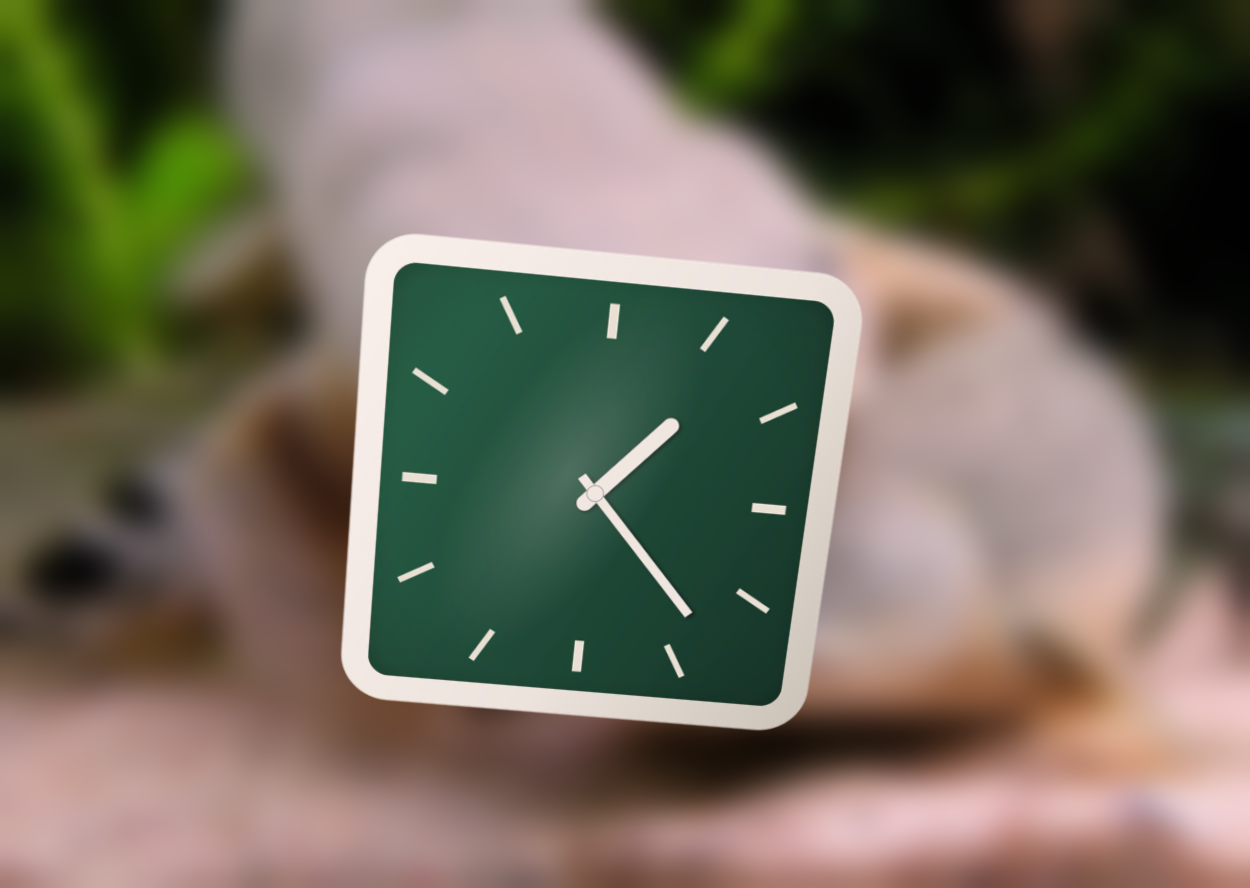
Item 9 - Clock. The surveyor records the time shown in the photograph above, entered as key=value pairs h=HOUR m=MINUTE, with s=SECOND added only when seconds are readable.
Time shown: h=1 m=23
